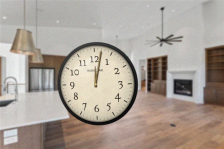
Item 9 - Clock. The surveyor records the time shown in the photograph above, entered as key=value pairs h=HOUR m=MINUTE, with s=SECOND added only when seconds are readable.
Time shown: h=12 m=2
